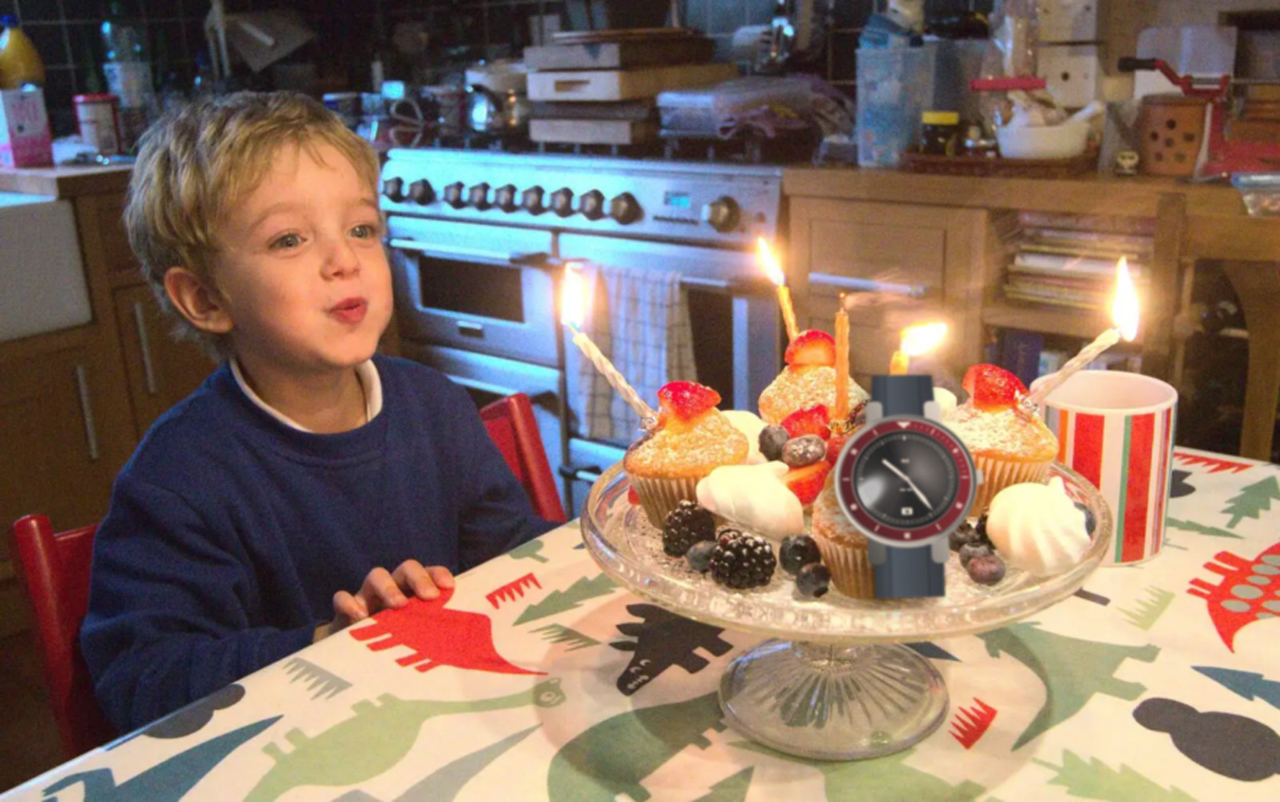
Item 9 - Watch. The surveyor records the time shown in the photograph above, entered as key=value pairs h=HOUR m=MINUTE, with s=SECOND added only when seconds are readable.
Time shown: h=10 m=24
